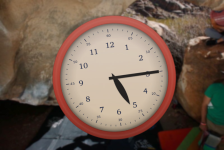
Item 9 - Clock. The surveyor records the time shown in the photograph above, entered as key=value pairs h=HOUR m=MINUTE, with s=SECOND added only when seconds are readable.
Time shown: h=5 m=15
